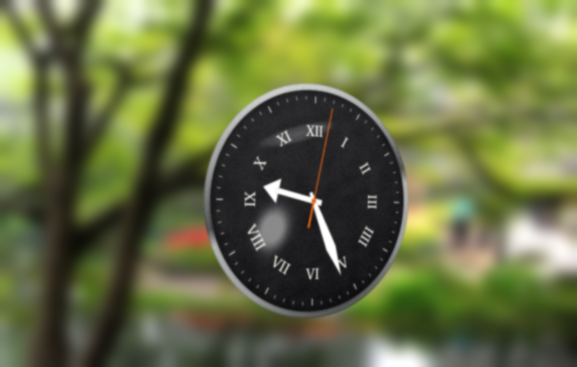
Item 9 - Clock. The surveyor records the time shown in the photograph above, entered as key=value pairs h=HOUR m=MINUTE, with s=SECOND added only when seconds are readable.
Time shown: h=9 m=26 s=2
